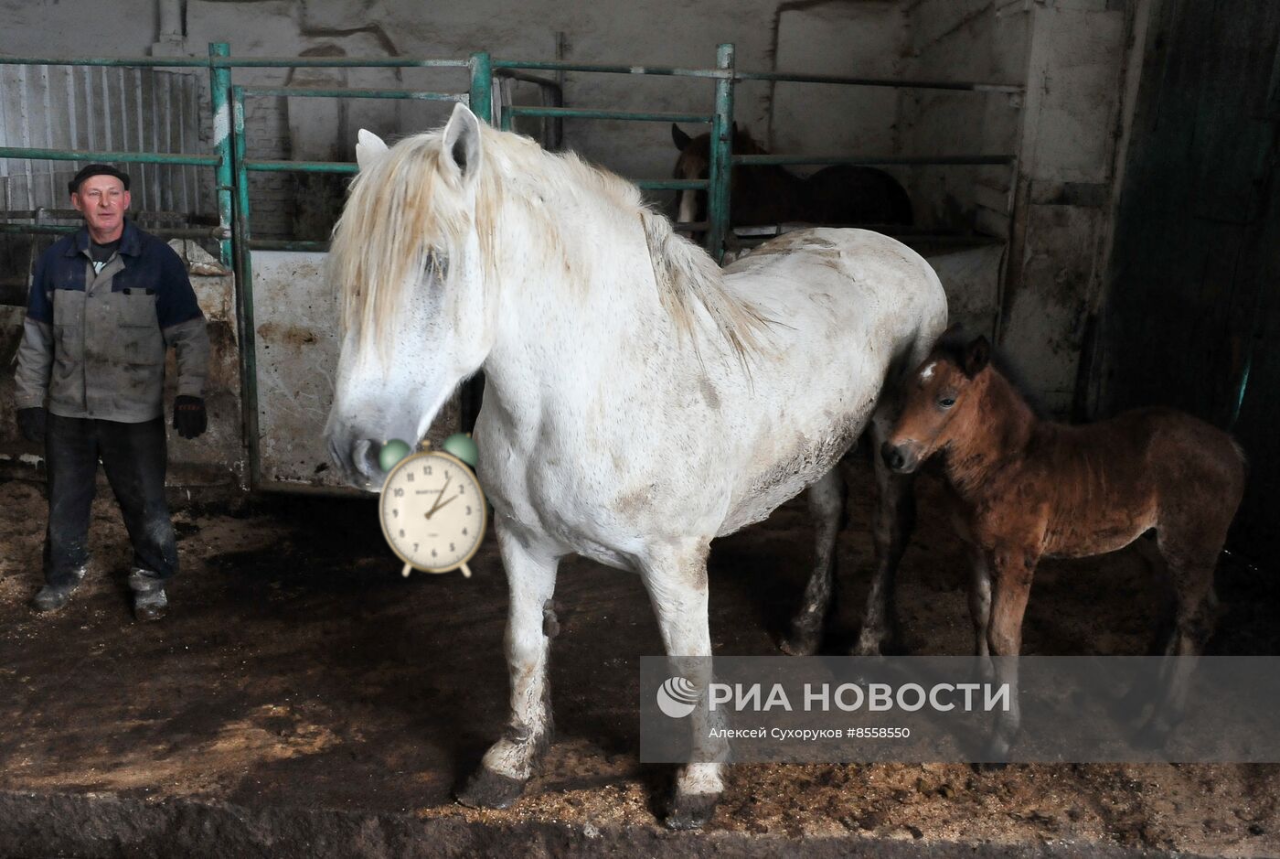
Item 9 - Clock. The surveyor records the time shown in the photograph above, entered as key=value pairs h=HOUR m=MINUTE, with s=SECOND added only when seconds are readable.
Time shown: h=2 m=6
